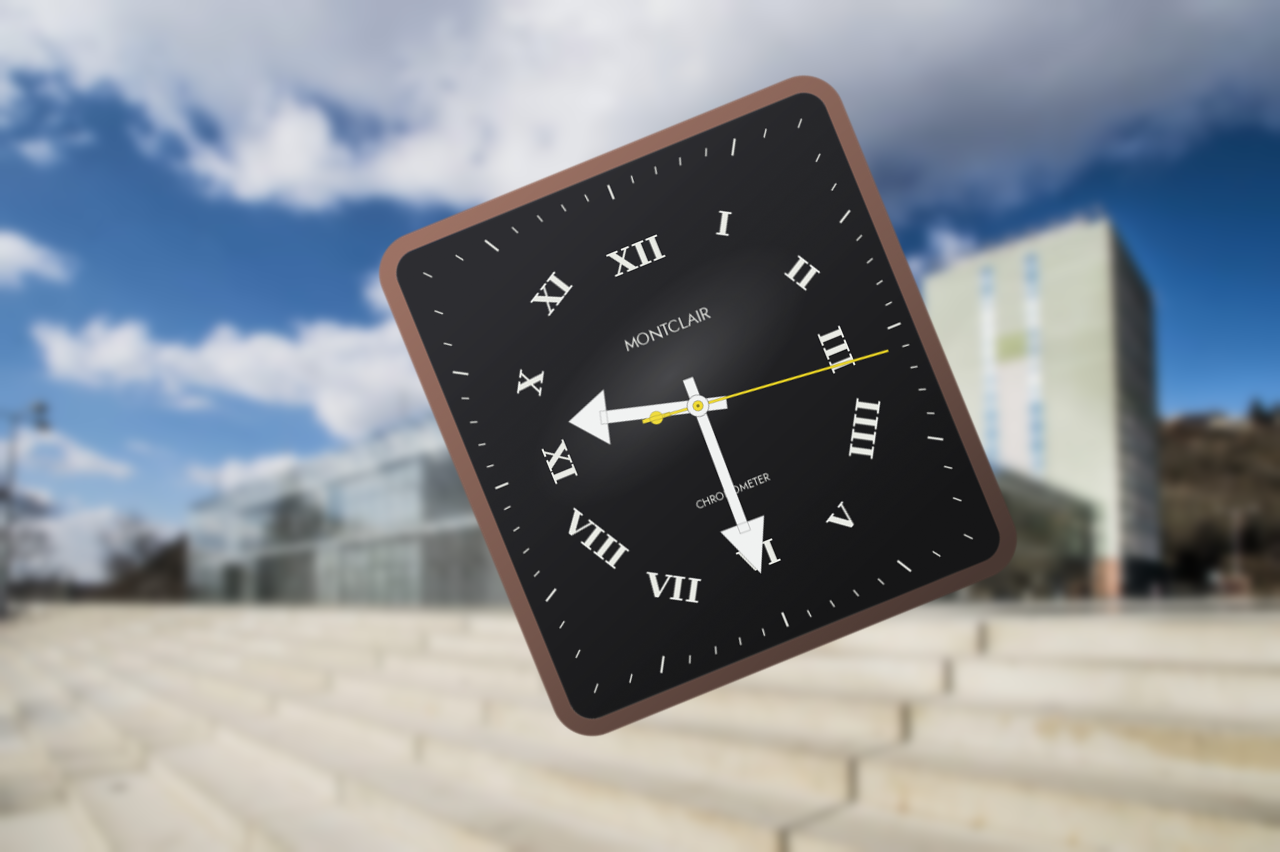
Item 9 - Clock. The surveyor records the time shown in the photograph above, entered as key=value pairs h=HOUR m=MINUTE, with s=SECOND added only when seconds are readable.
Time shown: h=9 m=30 s=16
